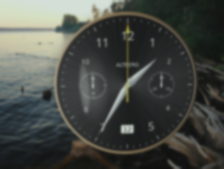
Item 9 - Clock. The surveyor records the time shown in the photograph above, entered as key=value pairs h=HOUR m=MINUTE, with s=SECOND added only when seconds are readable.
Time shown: h=1 m=35
